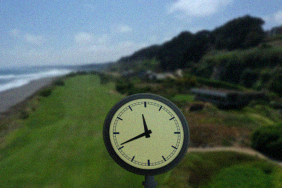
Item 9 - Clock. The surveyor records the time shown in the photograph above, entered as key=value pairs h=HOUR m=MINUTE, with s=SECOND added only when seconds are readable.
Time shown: h=11 m=41
